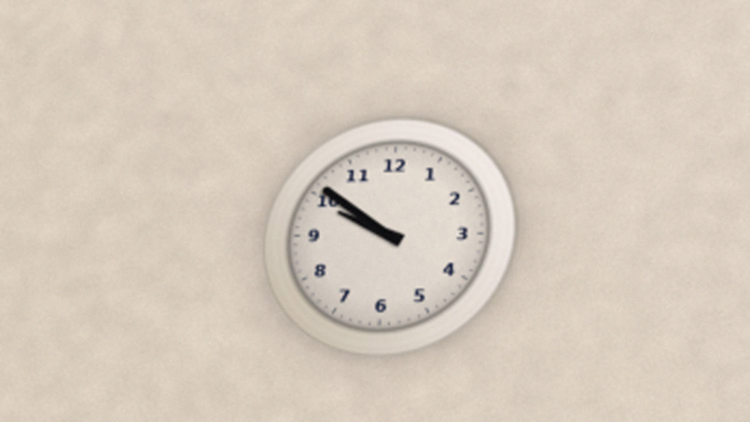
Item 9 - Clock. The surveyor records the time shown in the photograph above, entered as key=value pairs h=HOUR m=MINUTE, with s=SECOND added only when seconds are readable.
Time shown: h=9 m=51
